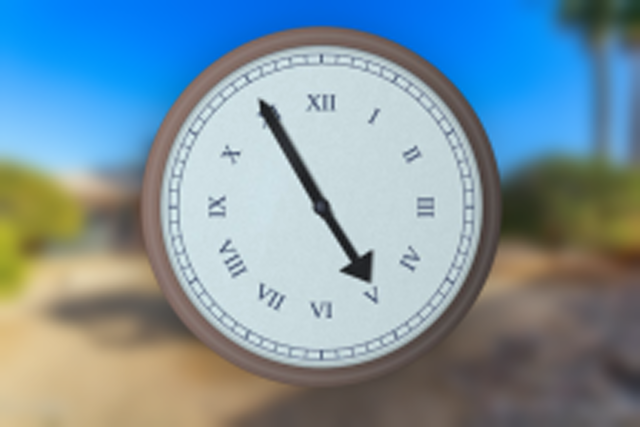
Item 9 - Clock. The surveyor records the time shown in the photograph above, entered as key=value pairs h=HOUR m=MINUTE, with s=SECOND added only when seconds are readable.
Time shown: h=4 m=55
